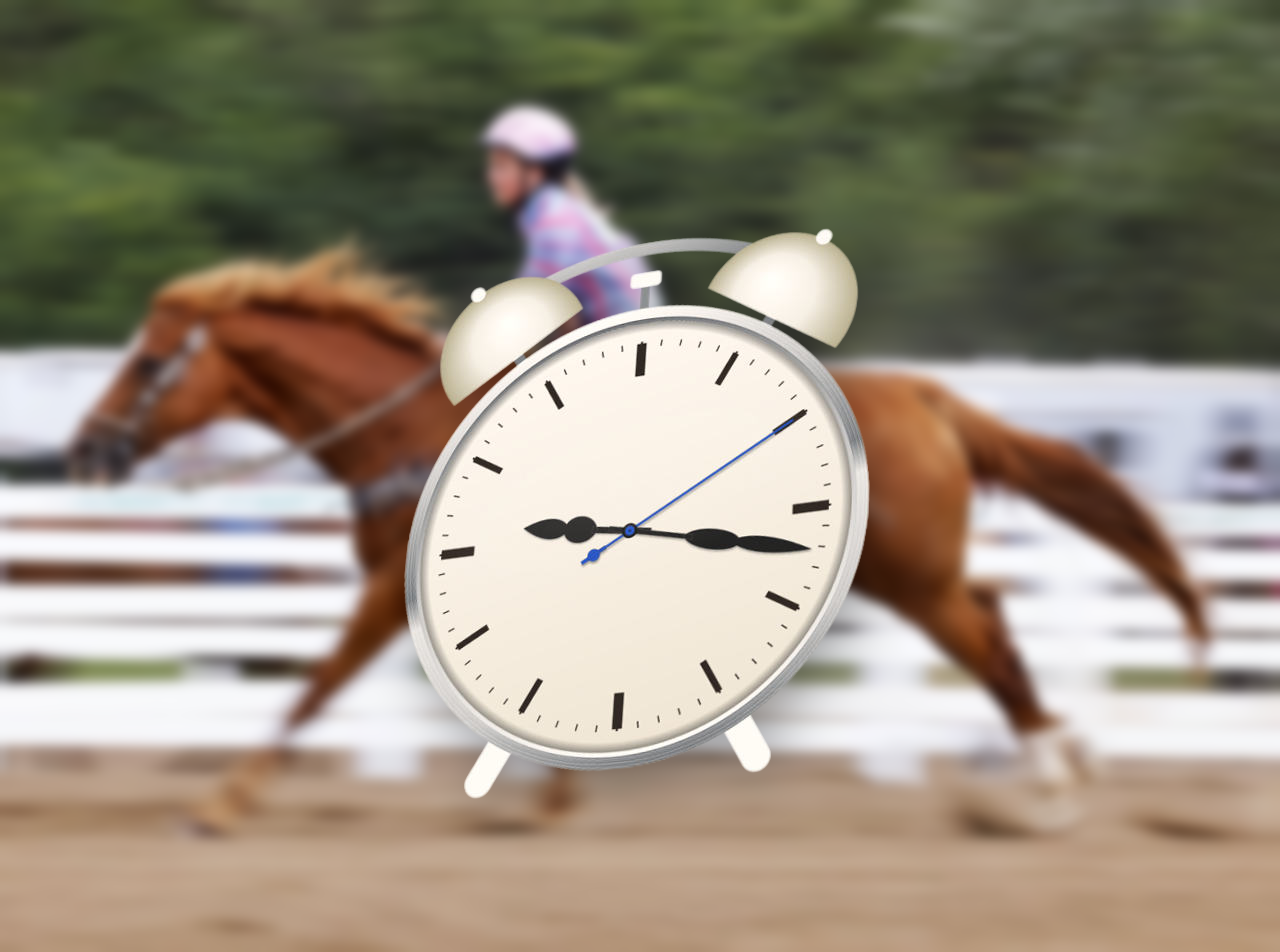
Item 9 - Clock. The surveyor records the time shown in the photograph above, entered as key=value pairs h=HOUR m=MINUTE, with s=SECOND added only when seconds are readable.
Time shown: h=9 m=17 s=10
